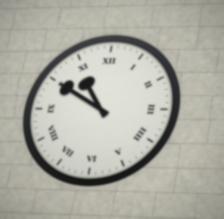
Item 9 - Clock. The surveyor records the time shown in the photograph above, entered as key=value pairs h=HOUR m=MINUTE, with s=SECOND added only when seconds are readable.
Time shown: h=10 m=50
